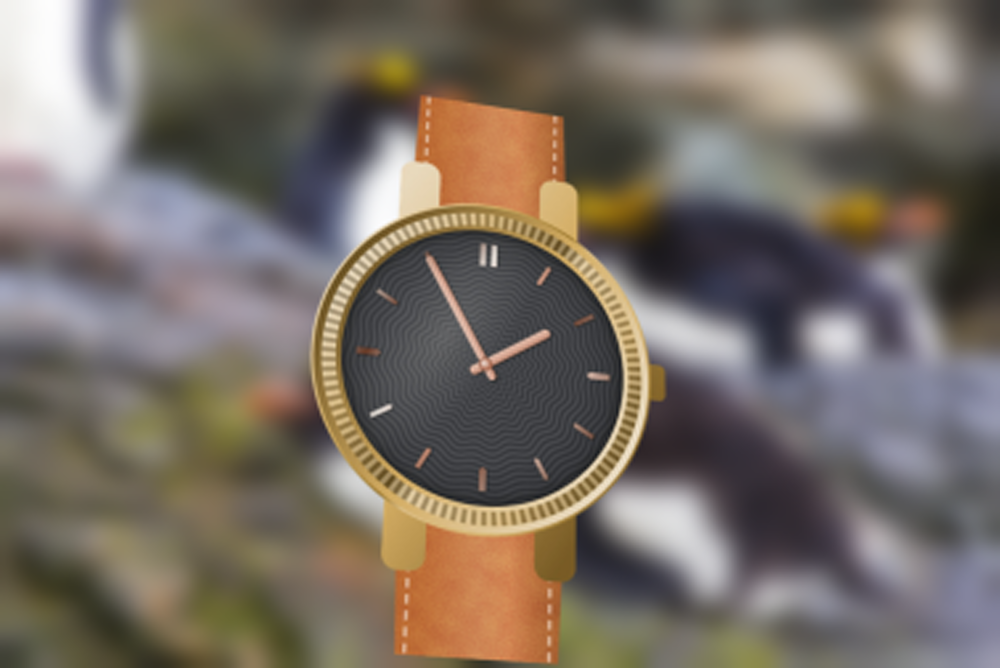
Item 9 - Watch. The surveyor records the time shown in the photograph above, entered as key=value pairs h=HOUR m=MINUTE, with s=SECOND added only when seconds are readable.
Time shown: h=1 m=55
